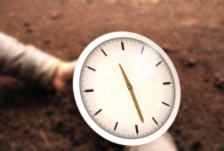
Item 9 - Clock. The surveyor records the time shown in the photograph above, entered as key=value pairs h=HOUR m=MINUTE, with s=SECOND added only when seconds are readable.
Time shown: h=11 m=28
